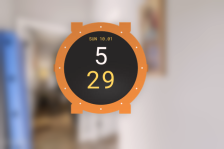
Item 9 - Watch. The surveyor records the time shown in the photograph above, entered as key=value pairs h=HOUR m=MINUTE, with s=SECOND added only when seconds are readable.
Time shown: h=5 m=29
